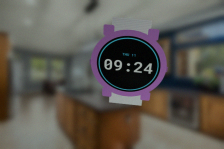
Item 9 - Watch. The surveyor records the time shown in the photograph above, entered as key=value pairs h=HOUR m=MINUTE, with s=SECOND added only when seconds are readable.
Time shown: h=9 m=24
